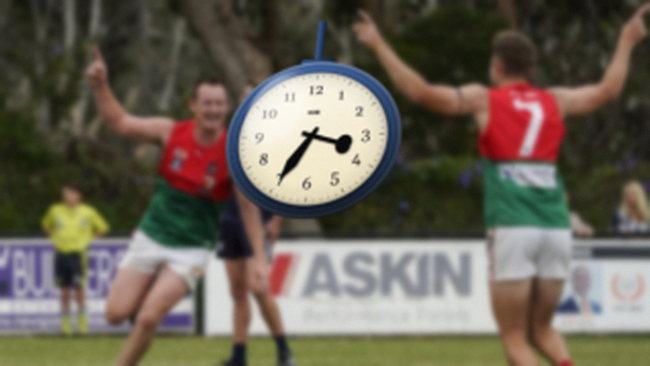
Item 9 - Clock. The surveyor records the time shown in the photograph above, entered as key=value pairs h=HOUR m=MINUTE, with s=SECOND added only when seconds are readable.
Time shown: h=3 m=35
